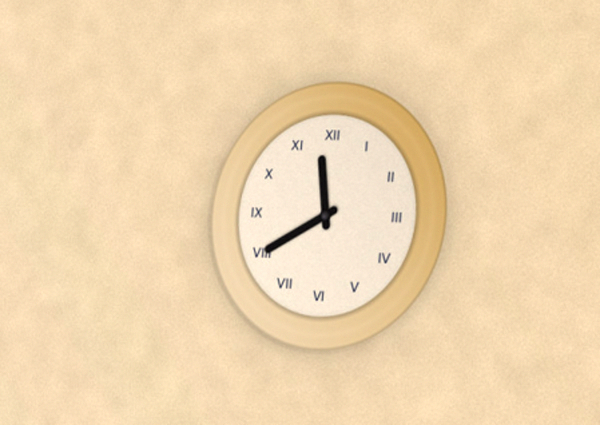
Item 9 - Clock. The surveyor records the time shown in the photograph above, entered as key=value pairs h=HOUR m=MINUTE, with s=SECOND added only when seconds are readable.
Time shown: h=11 m=40
